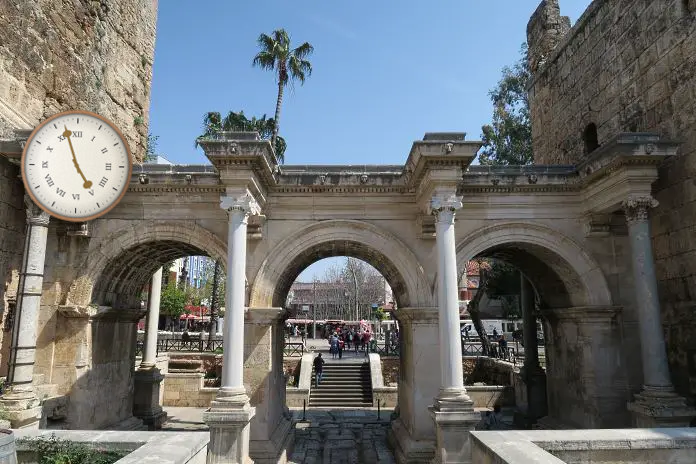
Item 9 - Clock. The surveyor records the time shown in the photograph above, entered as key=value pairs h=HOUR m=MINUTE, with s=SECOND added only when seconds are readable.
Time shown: h=4 m=57
